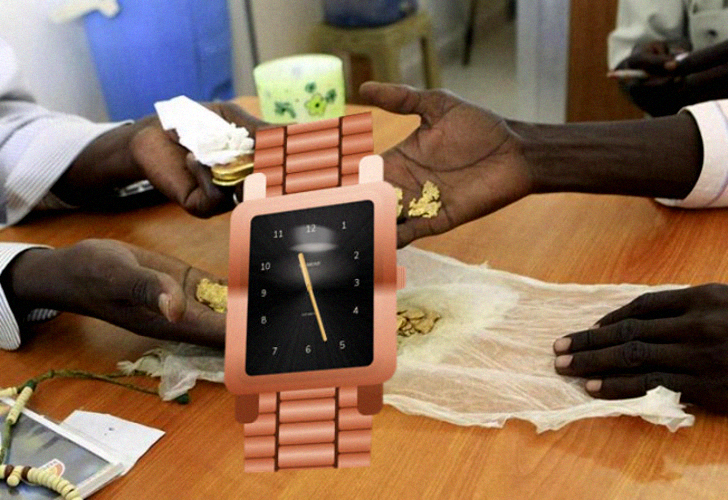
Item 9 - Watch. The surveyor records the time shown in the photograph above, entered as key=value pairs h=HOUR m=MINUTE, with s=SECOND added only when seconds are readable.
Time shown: h=11 m=27
